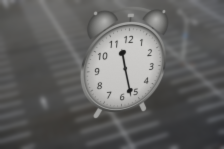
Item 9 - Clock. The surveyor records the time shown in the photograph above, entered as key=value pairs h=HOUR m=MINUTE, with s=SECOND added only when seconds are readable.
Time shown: h=11 m=27
